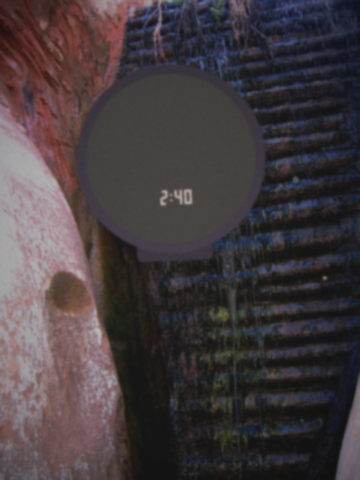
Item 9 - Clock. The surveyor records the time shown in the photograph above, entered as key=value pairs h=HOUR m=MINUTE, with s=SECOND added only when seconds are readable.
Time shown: h=2 m=40
